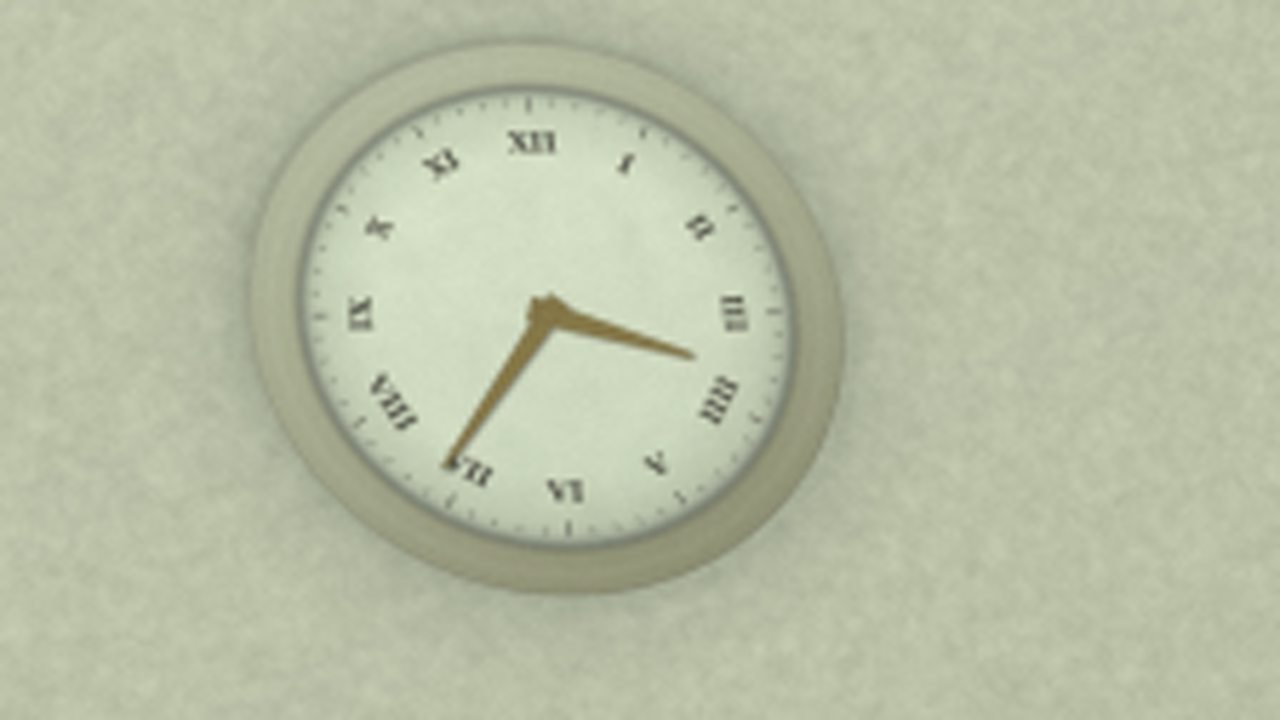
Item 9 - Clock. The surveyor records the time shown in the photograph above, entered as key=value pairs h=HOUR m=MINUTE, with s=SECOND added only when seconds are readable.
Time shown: h=3 m=36
